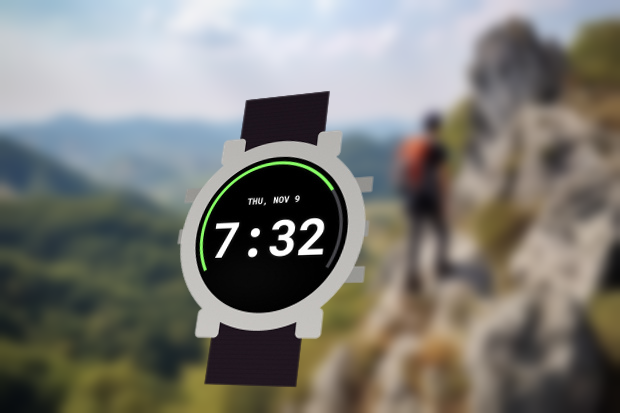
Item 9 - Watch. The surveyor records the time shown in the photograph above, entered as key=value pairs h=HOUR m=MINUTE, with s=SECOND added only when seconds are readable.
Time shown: h=7 m=32
